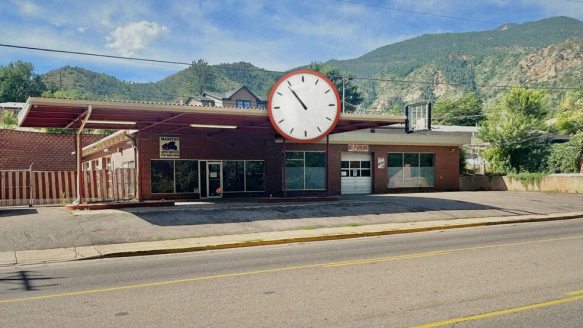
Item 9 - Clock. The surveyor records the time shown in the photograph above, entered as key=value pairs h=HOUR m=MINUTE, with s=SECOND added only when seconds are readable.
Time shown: h=10 m=54
